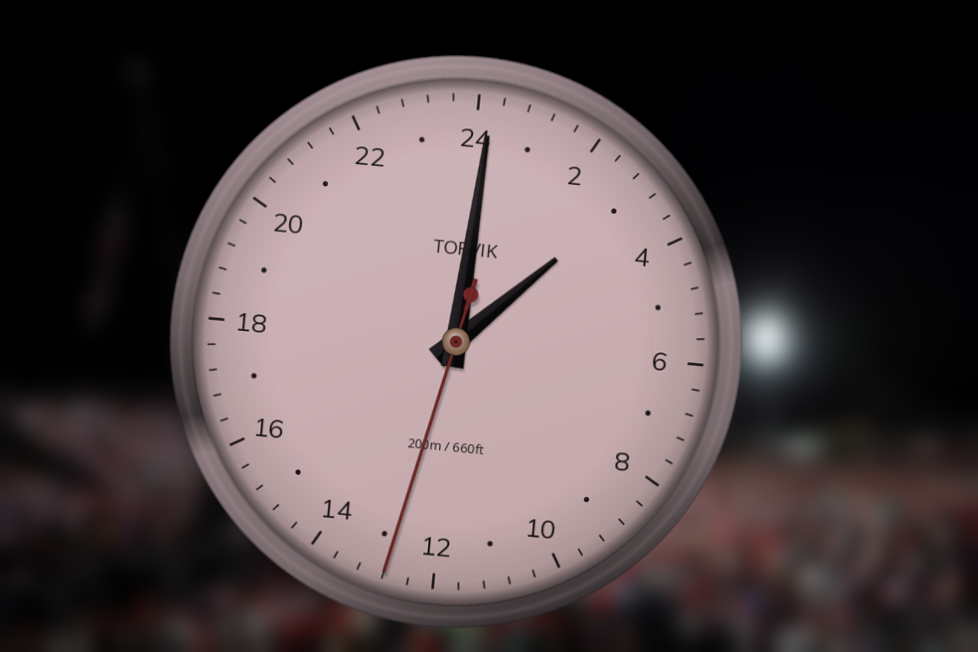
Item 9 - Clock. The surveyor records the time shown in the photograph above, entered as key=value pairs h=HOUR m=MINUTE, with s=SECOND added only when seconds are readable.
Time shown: h=3 m=0 s=32
